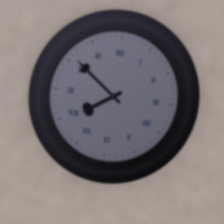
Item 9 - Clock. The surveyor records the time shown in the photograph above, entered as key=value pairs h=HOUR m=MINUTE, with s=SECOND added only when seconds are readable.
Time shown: h=7 m=51
